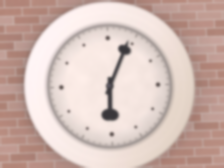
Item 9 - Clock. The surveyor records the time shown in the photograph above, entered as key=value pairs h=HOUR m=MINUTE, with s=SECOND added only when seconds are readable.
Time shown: h=6 m=4
